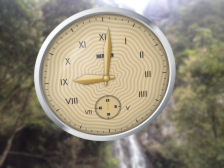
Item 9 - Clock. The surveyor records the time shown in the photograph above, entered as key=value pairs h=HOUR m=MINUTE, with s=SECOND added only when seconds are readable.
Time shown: h=9 m=1
